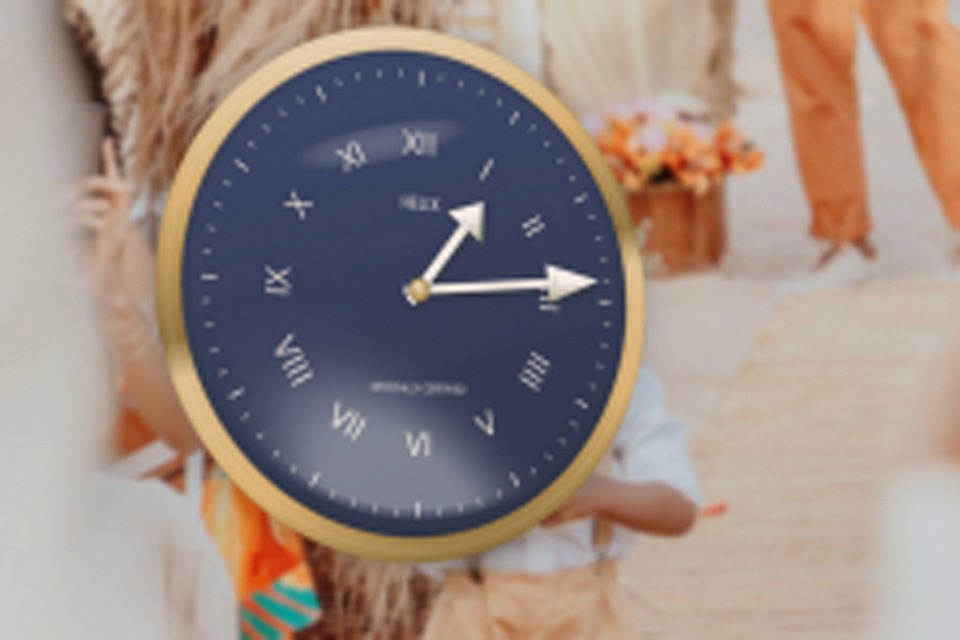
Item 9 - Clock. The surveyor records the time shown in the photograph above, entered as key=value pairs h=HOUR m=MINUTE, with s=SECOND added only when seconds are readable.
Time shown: h=1 m=14
